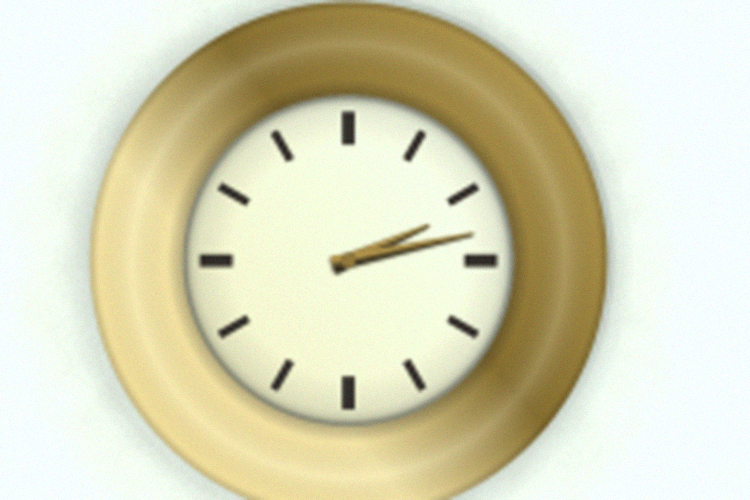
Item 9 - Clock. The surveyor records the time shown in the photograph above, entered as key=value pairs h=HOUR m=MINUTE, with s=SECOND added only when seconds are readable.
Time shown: h=2 m=13
